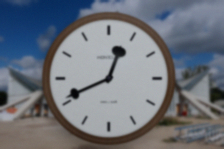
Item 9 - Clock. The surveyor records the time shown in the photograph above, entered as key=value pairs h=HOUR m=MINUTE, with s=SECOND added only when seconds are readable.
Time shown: h=12 m=41
